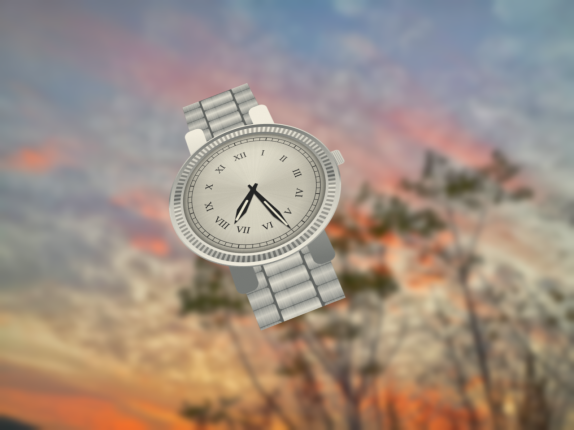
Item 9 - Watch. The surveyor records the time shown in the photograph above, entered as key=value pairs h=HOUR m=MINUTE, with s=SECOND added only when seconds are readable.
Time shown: h=7 m=27
